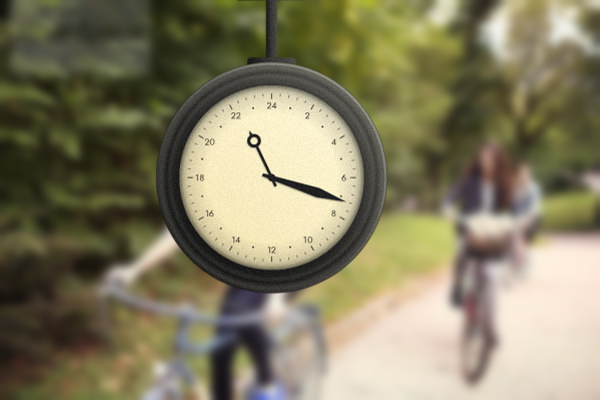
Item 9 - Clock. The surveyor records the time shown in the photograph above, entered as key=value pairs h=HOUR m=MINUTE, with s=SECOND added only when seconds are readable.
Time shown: h=22 m=18
